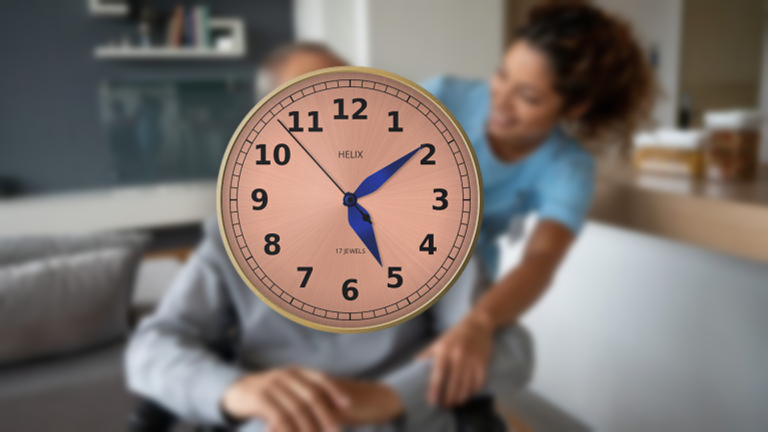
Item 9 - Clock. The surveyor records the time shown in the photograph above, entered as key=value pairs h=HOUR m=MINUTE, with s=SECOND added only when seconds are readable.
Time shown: h=5 m=8 s=53
